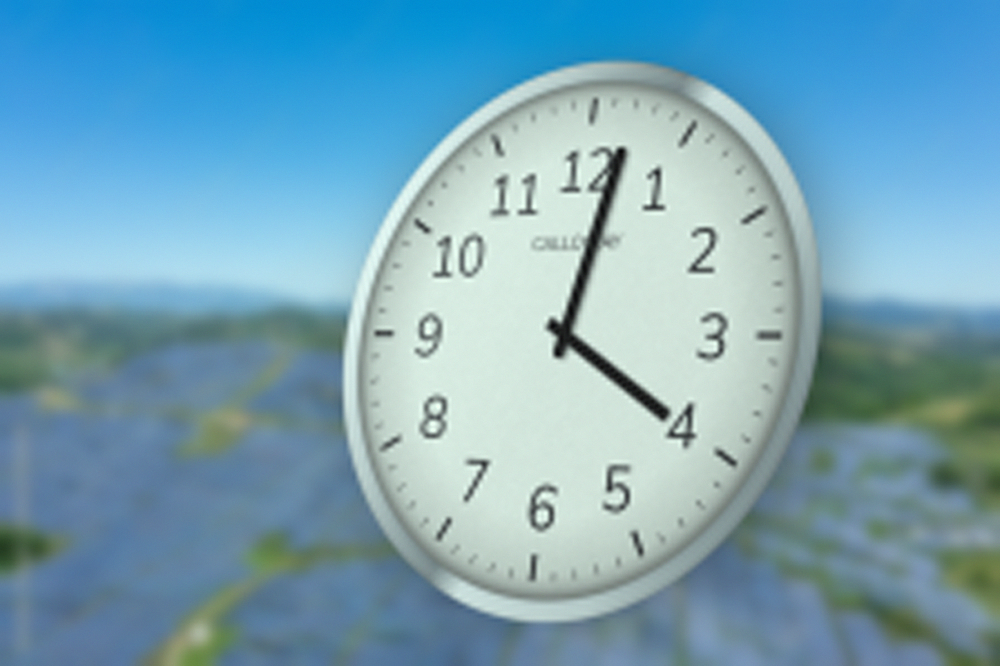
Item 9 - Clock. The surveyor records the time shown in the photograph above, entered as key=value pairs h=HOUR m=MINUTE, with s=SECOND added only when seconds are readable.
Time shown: h=4 m=2
